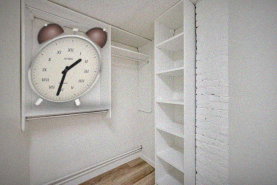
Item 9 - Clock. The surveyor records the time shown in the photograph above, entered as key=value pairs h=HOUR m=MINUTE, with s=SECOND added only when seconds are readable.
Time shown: h=1 m=31
